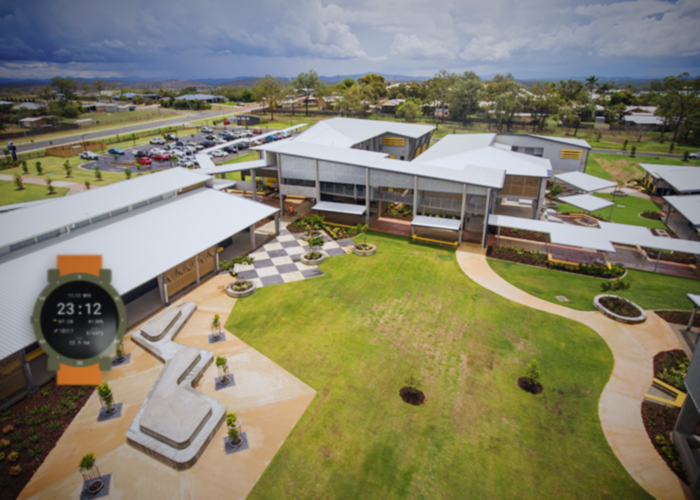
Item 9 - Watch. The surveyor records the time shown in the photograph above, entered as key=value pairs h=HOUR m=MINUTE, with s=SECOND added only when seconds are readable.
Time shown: h=23 m=12
